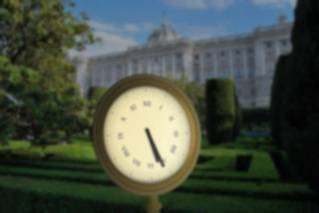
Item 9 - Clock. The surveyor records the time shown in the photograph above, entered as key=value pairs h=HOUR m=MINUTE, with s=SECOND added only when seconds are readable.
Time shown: h=5 m=26
